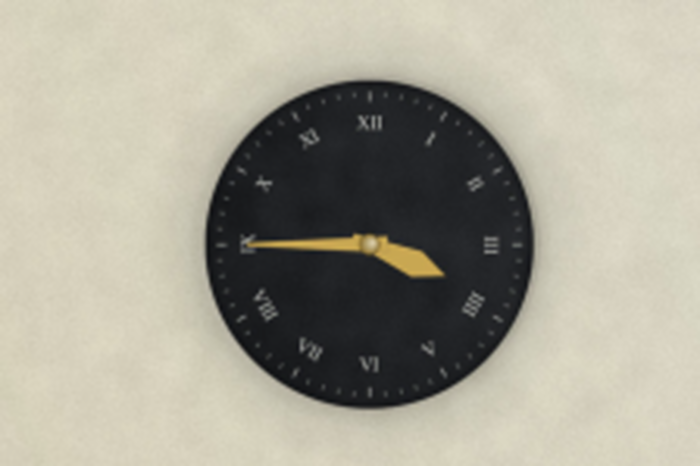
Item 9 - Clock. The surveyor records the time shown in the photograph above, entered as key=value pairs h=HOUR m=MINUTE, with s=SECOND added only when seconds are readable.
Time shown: h=3 m=45
